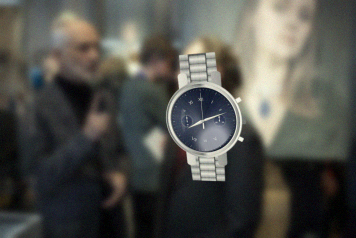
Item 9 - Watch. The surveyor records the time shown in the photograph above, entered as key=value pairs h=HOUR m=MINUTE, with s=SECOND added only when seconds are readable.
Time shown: h=8 m=12
